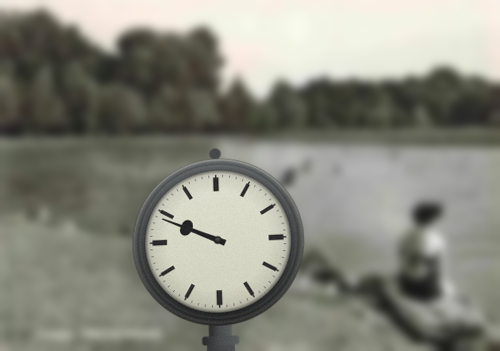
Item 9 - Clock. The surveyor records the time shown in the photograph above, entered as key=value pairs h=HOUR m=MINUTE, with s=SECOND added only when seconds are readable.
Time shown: h=9 m=49
